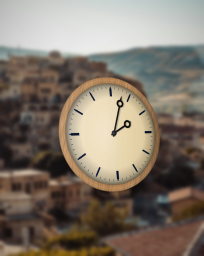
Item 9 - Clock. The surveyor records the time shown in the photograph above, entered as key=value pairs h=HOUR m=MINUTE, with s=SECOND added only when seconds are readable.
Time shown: h=2 m=3
